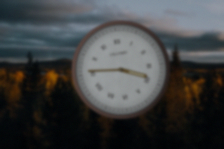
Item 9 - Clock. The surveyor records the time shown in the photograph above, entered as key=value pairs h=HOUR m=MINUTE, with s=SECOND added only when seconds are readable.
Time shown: h=3 m=46
